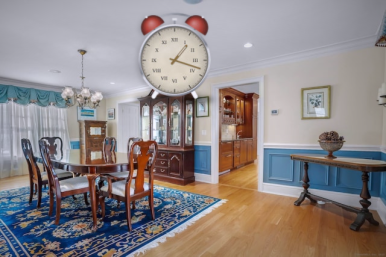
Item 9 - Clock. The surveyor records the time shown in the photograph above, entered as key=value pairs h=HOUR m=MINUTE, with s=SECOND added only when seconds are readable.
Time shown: h=1 m=18
